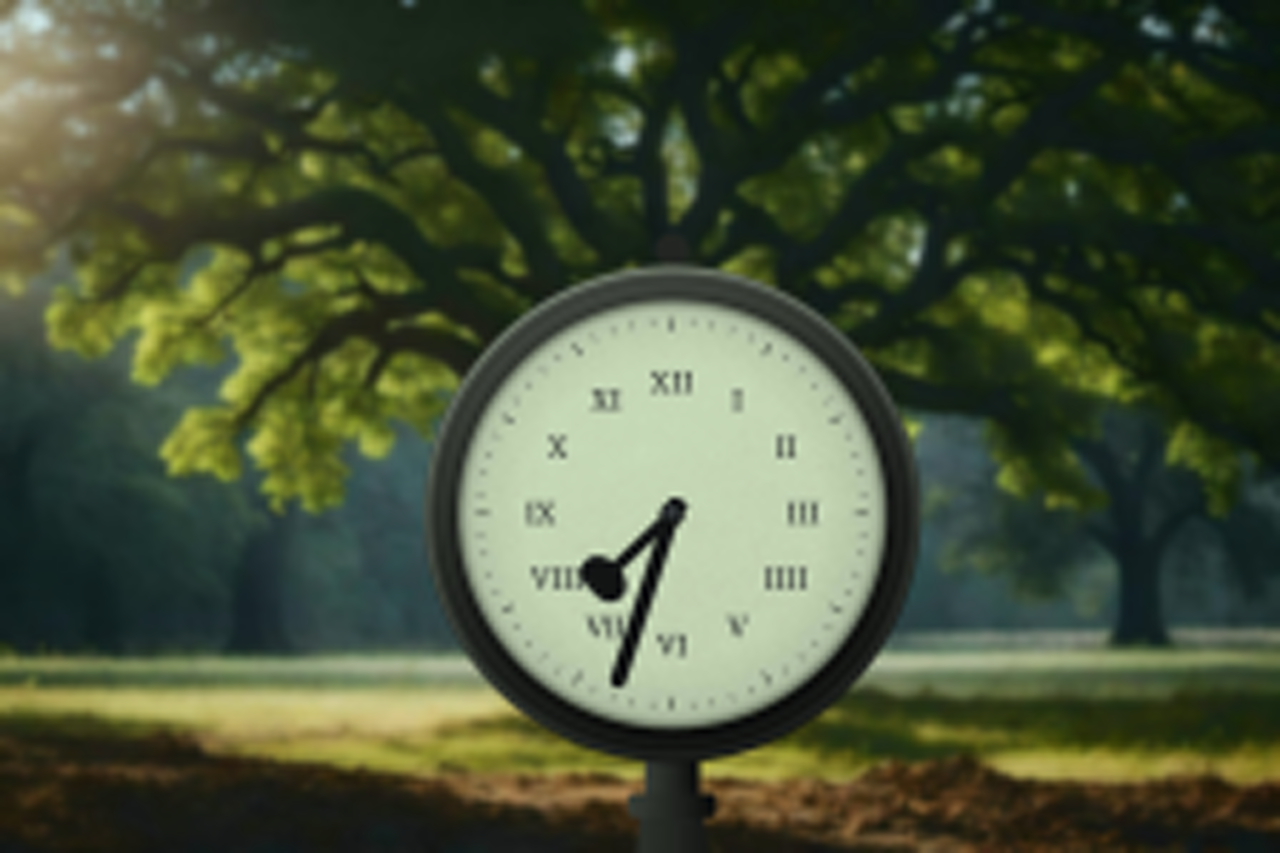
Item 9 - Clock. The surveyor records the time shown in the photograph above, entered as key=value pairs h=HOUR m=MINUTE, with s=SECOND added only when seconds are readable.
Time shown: h=7 m=33
